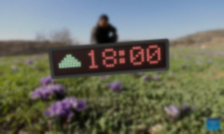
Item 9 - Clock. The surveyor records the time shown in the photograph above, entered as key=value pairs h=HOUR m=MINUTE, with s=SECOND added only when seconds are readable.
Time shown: h=18 m=0
